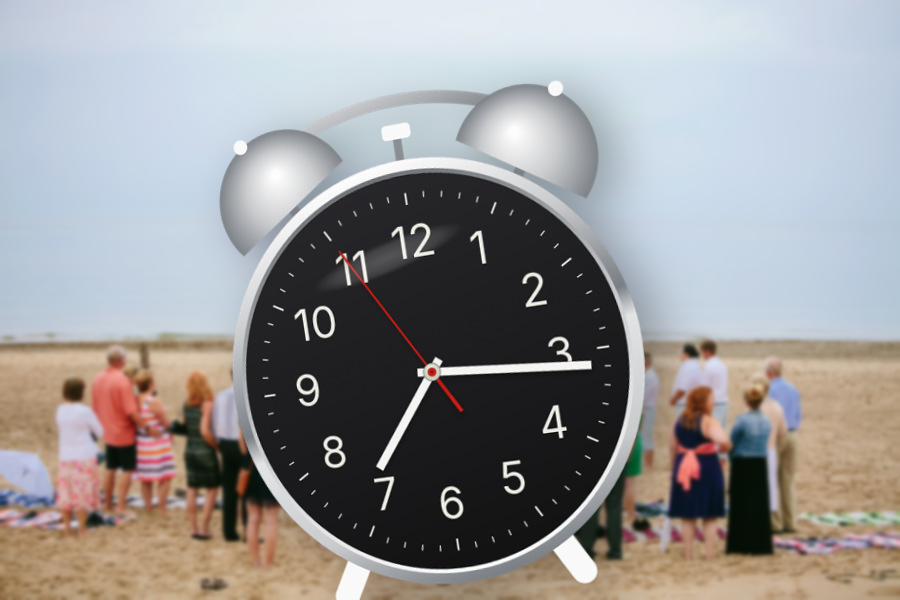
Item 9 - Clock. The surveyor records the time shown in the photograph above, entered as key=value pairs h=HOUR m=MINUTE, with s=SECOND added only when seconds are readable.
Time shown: h=7 m=15 s=55
